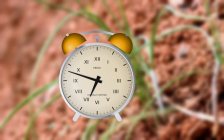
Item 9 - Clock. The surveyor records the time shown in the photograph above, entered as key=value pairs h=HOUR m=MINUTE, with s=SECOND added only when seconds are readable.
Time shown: h=6 m=48
